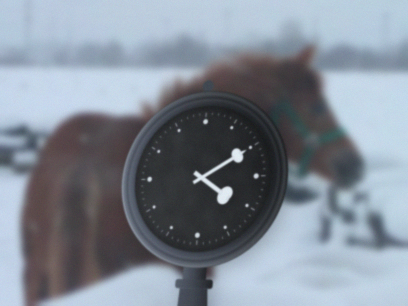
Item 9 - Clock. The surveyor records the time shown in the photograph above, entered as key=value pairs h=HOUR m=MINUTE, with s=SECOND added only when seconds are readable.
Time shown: h=4 m=10
